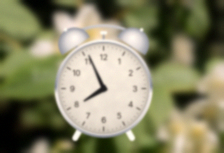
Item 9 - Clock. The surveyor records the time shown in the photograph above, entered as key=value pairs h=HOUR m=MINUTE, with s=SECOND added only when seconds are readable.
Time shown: h=7 m=56
